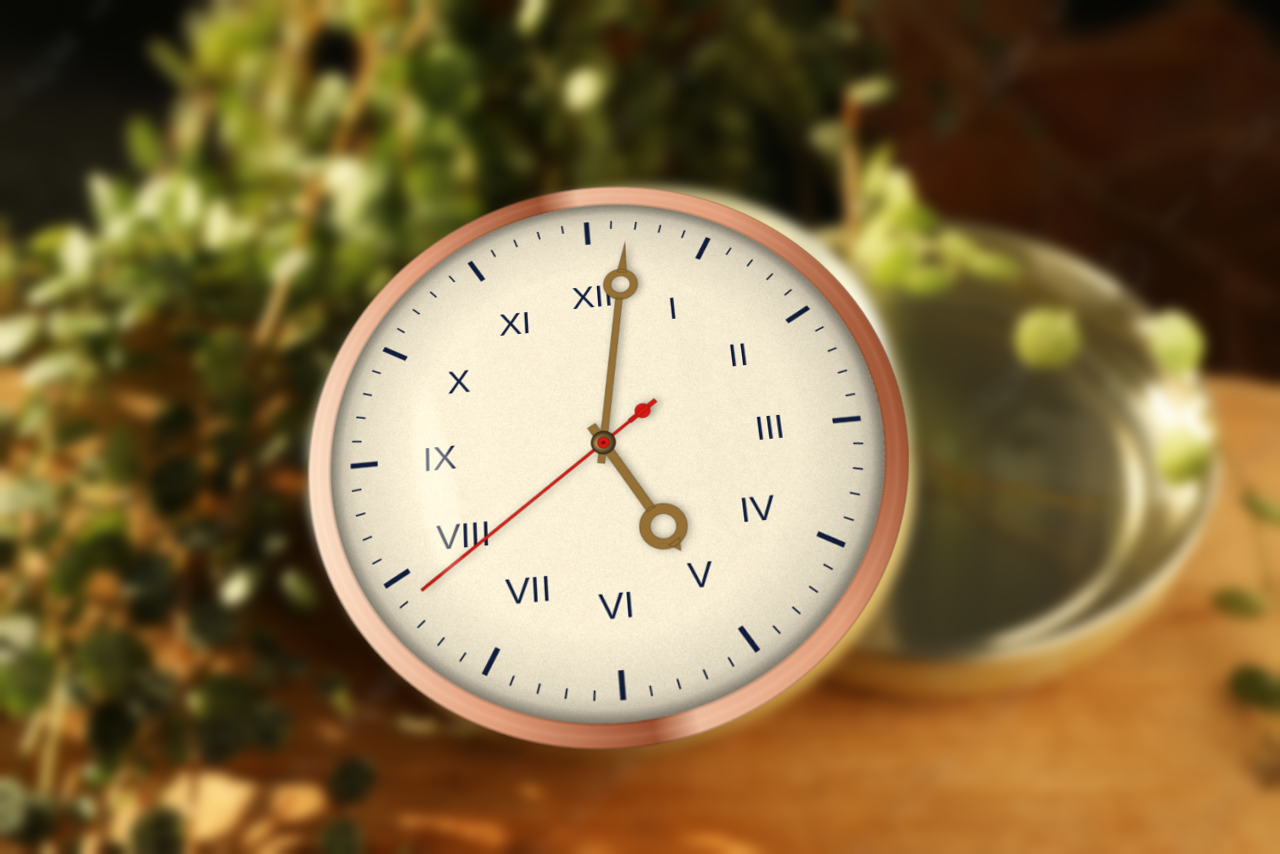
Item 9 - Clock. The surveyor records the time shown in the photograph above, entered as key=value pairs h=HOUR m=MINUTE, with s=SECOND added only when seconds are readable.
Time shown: h=5 m=1 s=39
